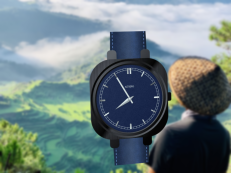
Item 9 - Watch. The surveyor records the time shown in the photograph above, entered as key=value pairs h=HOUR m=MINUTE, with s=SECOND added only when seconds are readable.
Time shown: h=7 m=55
